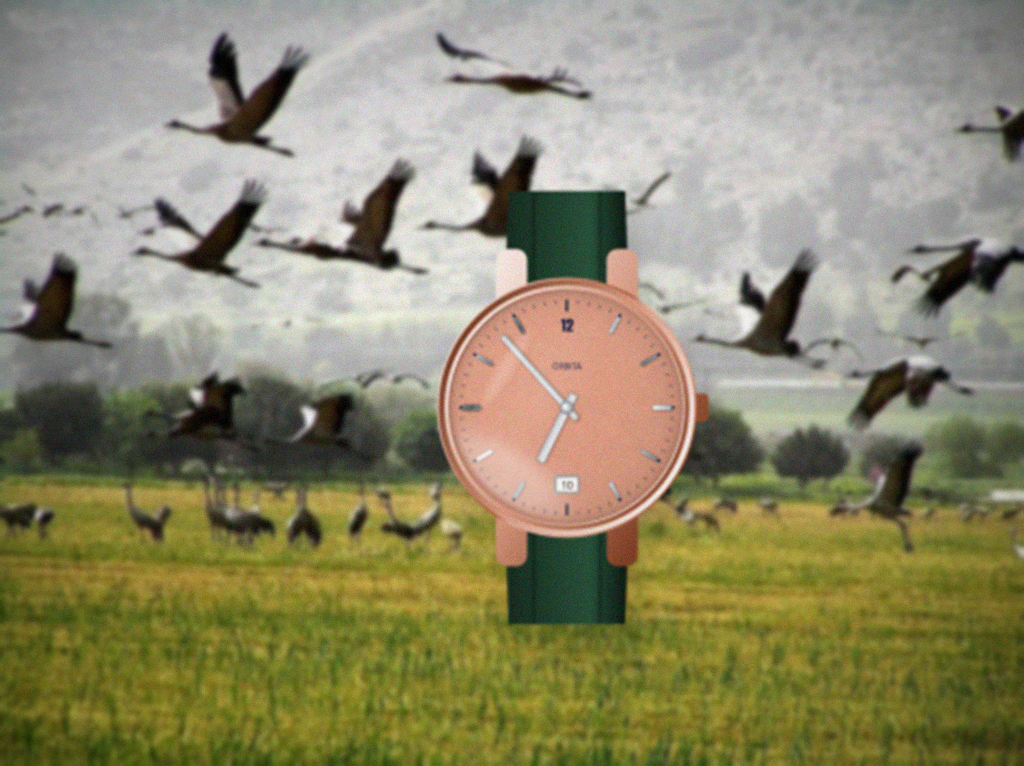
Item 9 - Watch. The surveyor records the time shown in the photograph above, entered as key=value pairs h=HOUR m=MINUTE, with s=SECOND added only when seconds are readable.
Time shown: h=6 m=53
